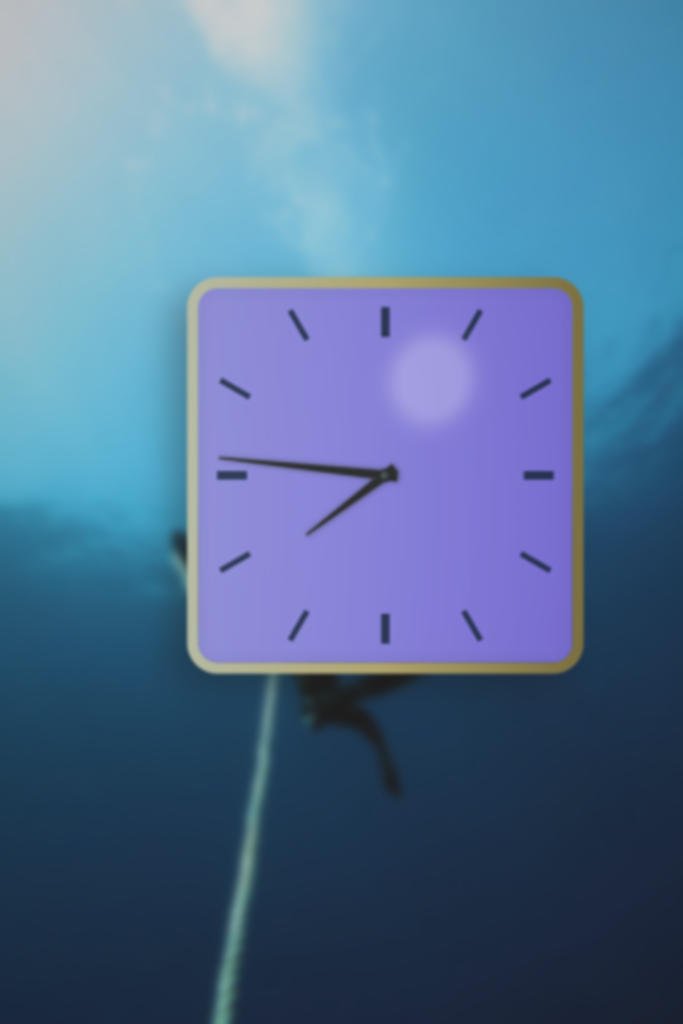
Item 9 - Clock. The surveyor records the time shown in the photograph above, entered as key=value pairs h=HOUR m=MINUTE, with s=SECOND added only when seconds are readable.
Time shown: h=7 m=46
